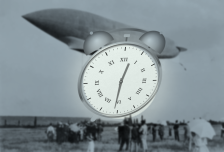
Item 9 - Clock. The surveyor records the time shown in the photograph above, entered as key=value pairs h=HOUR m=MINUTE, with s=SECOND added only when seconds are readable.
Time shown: h=12 m=31
